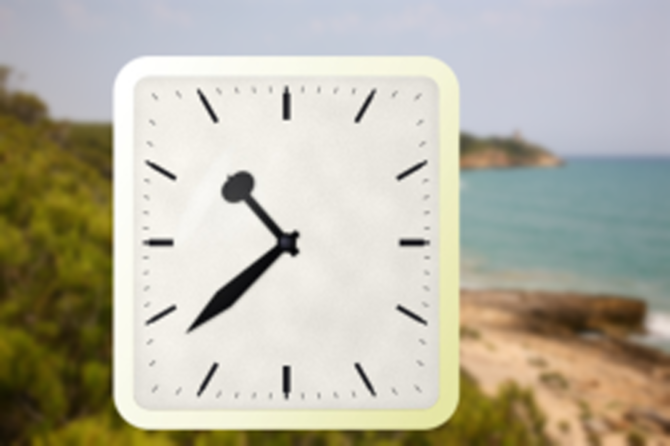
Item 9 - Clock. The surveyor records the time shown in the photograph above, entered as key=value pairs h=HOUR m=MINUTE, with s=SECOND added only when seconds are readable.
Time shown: h=10 m=38
